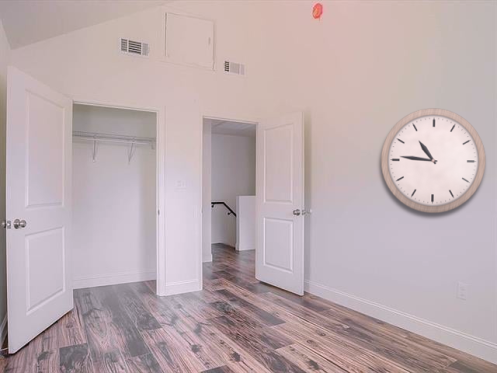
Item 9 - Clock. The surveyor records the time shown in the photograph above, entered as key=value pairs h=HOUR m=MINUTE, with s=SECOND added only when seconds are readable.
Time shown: h=10 m=46
